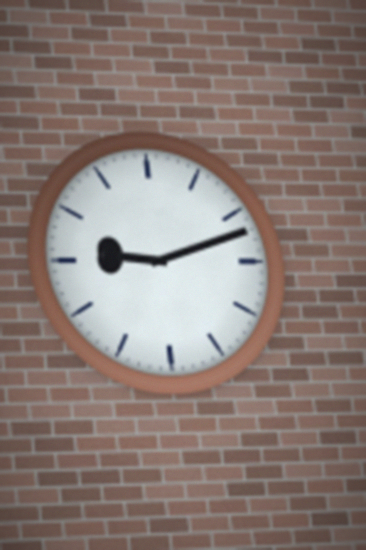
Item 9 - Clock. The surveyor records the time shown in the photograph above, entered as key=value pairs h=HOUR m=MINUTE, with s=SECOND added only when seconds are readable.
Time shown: h=9 m=12
